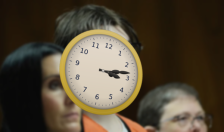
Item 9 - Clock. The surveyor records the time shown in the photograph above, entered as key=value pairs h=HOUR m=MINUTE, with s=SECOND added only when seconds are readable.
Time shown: h=3 m=13
